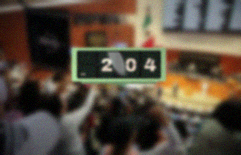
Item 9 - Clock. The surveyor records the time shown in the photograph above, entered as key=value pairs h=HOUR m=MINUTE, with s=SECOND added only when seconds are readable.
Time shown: h=2 m=4
